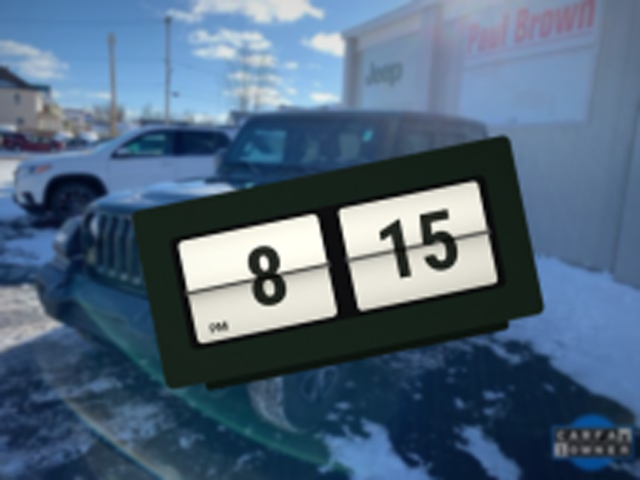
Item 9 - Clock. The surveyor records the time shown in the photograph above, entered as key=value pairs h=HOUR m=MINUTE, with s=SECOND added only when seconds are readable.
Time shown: h=8 m=15
